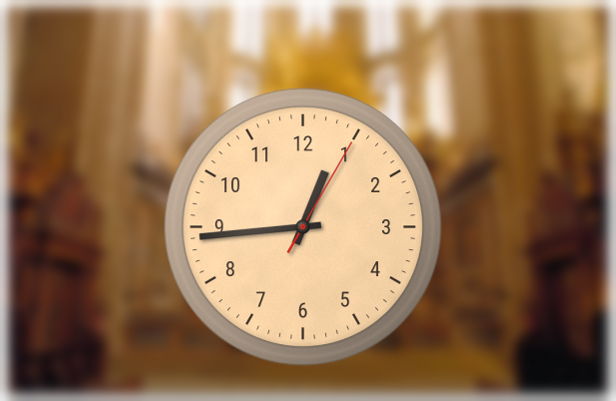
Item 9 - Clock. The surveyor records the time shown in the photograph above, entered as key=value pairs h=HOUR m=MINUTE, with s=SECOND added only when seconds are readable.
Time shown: h=12 m=44 s=5
